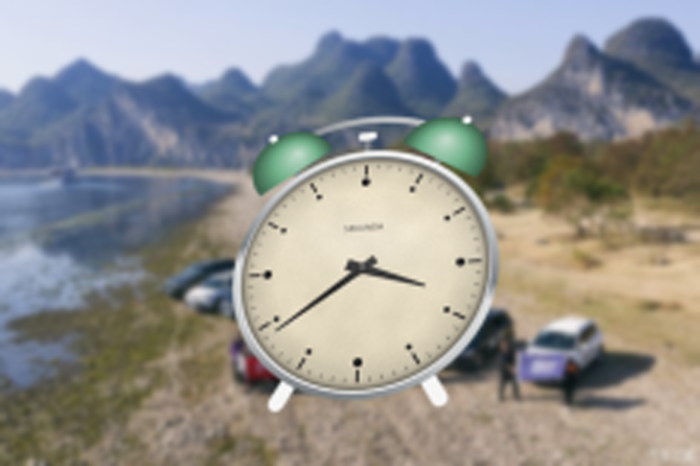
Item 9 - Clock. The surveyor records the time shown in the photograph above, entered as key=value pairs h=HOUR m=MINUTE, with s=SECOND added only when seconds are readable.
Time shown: h=3 m=39
